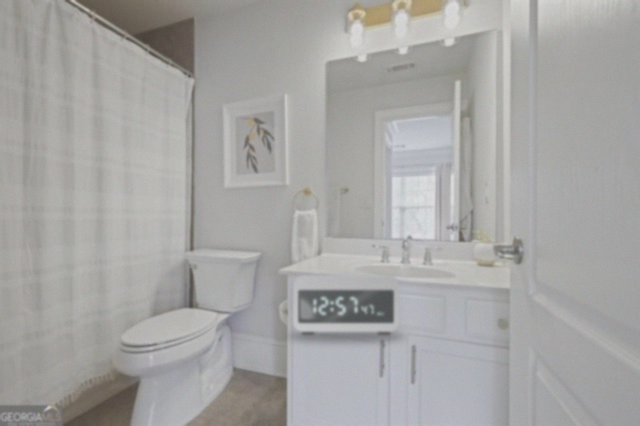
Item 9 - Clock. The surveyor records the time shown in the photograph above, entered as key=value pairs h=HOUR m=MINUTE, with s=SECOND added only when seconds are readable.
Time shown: h=12 m=57
